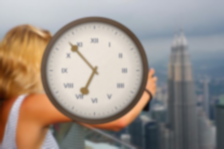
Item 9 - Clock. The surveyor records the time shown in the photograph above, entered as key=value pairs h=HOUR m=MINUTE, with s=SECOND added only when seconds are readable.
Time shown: h=6 m=53
